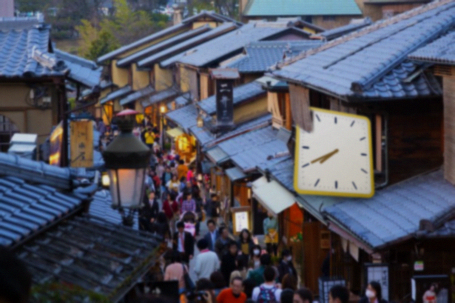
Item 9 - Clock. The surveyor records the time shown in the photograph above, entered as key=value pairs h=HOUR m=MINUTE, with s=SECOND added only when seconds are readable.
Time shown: h=7 m=40
